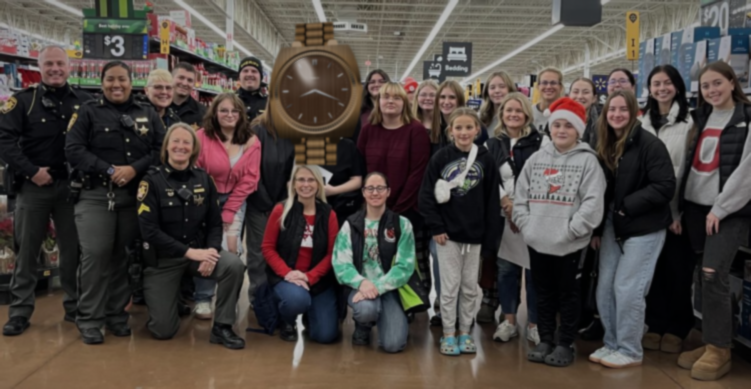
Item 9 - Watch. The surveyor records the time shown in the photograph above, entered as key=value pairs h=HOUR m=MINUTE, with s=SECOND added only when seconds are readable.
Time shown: h=8 m=19
